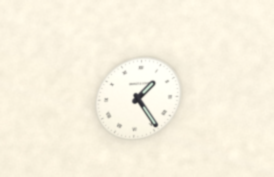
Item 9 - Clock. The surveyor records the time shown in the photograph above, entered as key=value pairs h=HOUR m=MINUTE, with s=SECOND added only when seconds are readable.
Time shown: h=1 m=24
